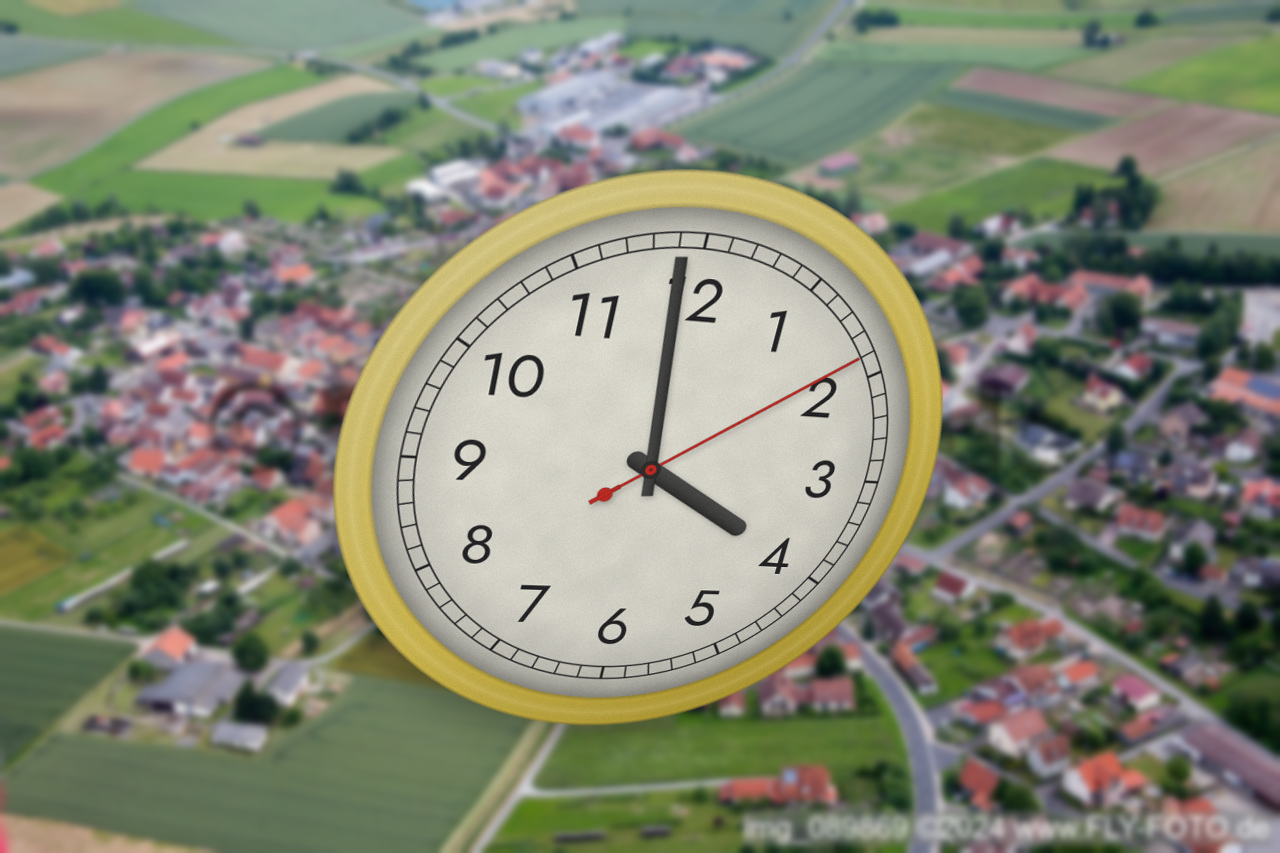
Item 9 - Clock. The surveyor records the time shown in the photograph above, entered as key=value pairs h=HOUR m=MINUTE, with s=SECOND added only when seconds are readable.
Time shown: h=3 m=59 s=9
